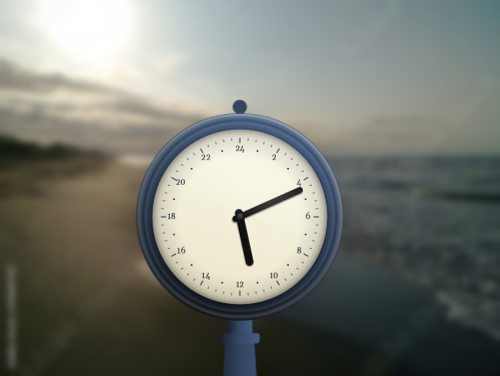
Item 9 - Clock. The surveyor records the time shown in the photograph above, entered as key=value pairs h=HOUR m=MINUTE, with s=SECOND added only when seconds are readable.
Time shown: h=11 m=11
